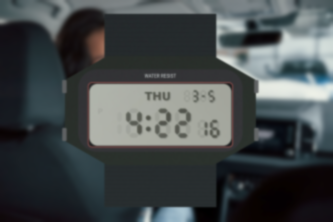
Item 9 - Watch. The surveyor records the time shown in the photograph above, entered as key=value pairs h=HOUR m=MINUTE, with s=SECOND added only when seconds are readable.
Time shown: h=4 m=22 s=16
